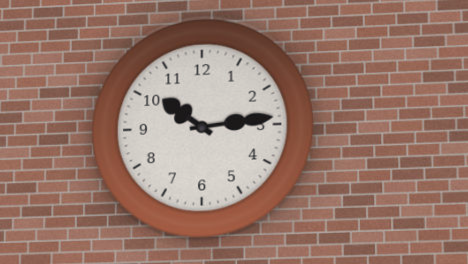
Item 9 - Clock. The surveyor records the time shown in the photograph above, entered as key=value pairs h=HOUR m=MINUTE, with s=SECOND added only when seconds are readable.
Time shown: h=10 m=14
